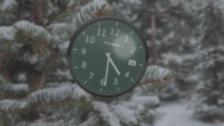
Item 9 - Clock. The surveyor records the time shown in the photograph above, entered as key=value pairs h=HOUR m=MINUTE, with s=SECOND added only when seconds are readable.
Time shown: h=4 m=29
